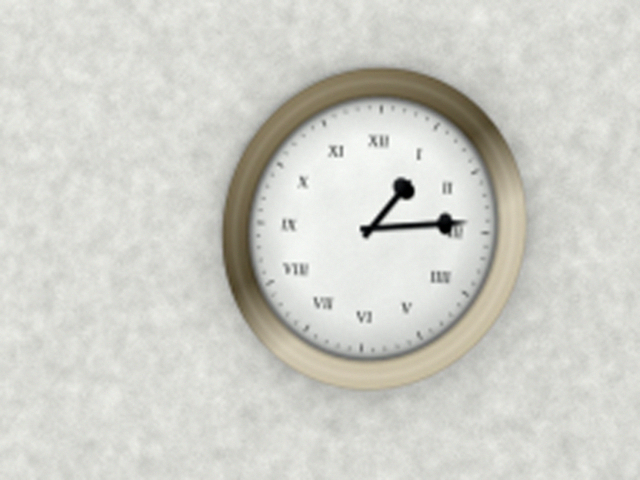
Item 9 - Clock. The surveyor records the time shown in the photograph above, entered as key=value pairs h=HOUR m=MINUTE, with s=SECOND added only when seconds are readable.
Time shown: h=1 m=14
